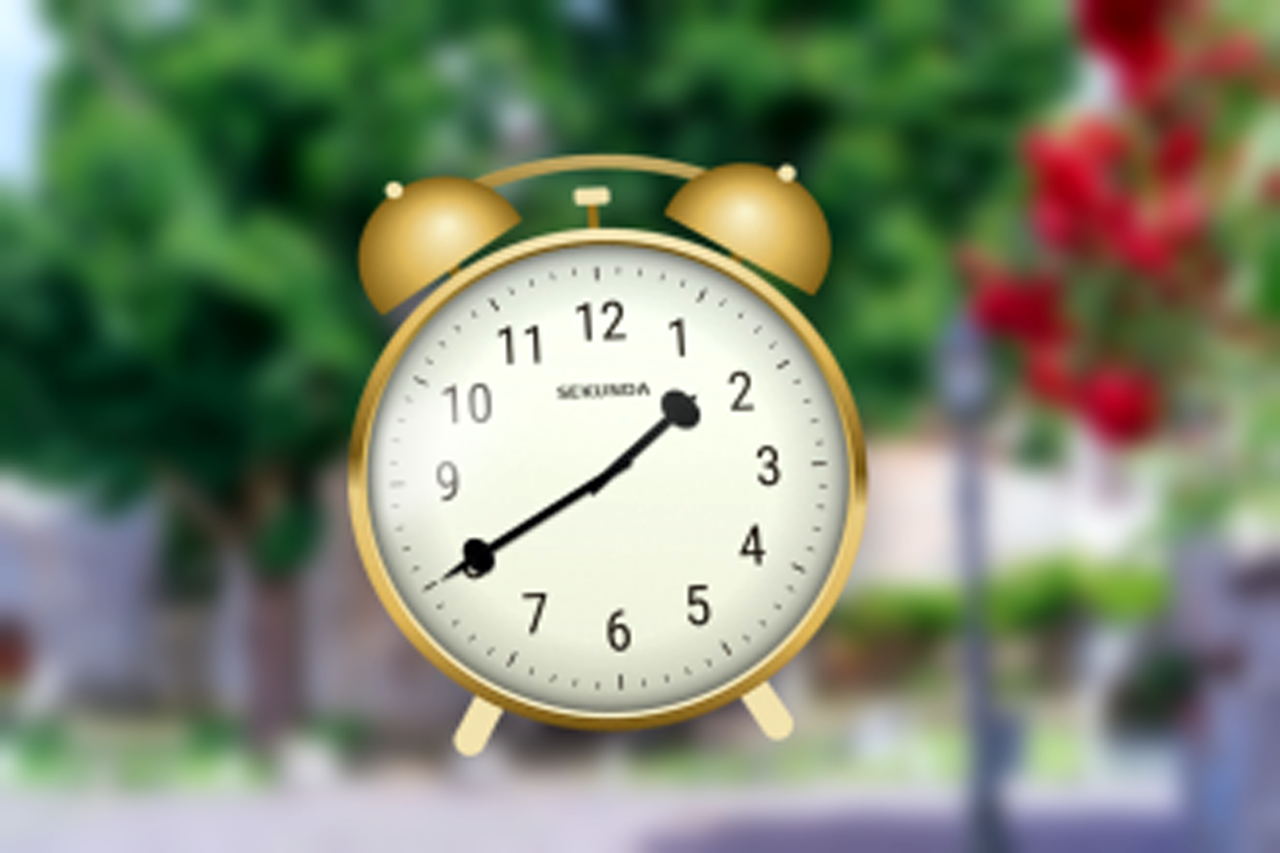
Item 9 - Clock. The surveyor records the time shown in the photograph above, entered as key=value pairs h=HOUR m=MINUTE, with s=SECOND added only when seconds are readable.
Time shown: h=1 m=40
